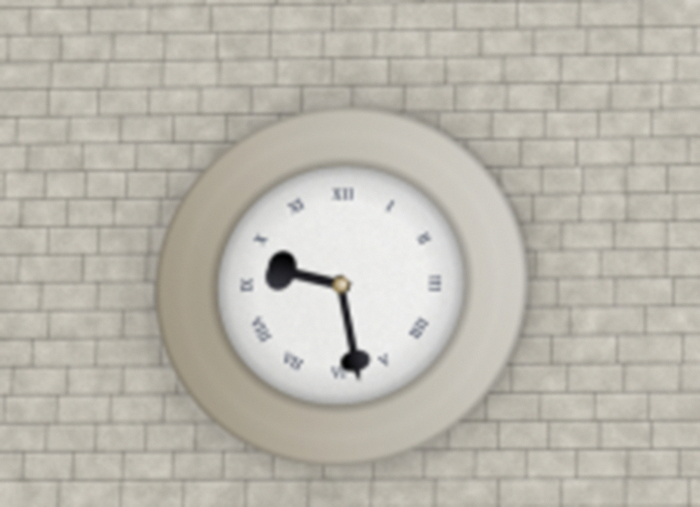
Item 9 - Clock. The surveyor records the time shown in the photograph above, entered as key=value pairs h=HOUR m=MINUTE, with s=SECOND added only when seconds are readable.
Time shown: h=9 m=28
